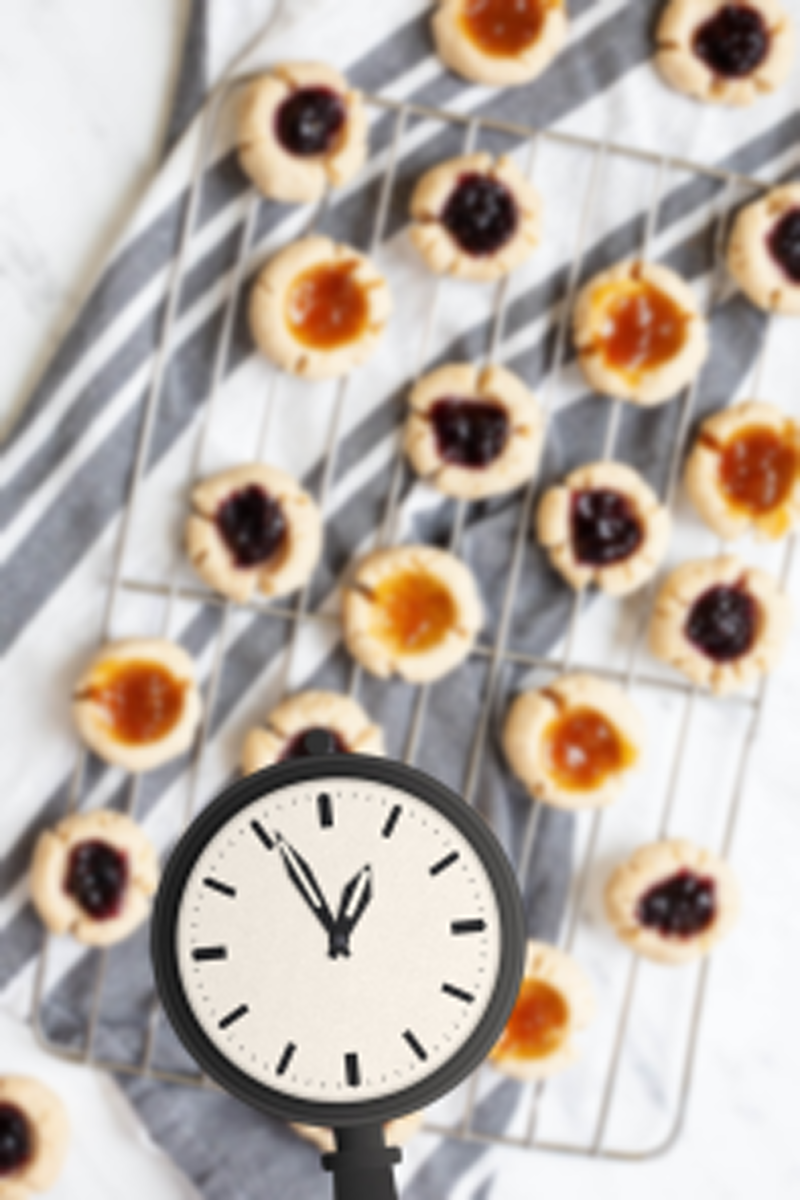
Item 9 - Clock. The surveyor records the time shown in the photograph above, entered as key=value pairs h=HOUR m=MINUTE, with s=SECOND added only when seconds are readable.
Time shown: h=12 m=56
